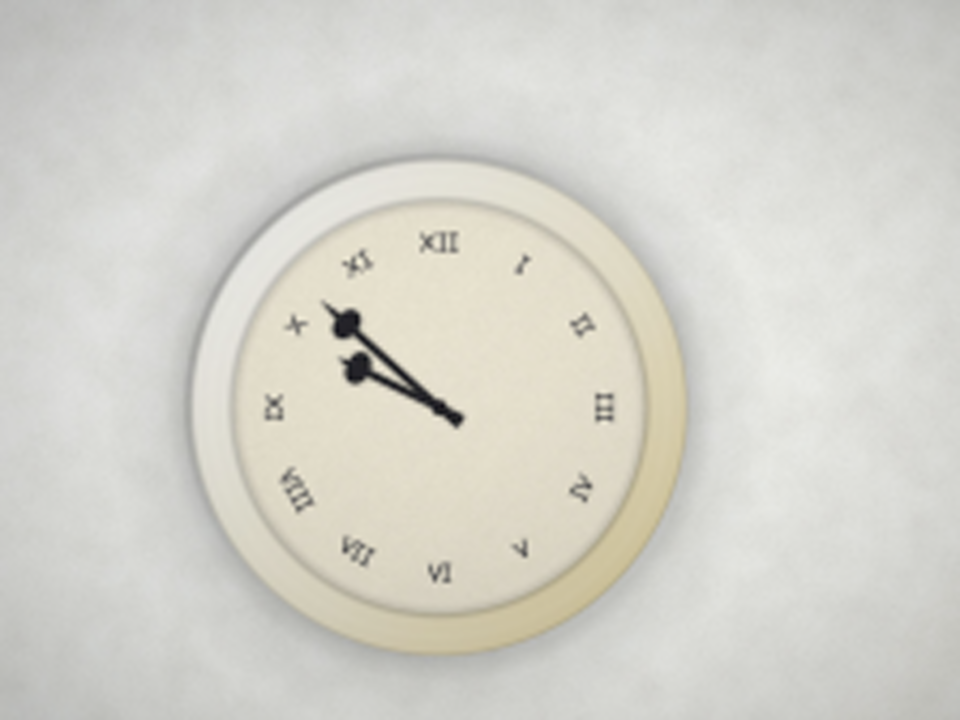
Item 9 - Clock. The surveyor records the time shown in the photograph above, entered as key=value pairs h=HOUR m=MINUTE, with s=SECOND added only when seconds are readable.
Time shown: h=9 m=52
